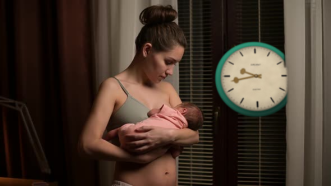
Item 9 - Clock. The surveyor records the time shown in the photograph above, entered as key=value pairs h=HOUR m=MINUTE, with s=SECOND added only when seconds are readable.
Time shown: h=9 m=43
